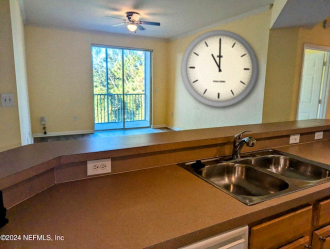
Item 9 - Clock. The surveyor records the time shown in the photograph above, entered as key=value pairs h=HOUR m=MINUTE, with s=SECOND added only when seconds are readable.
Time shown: h=11 m=0
